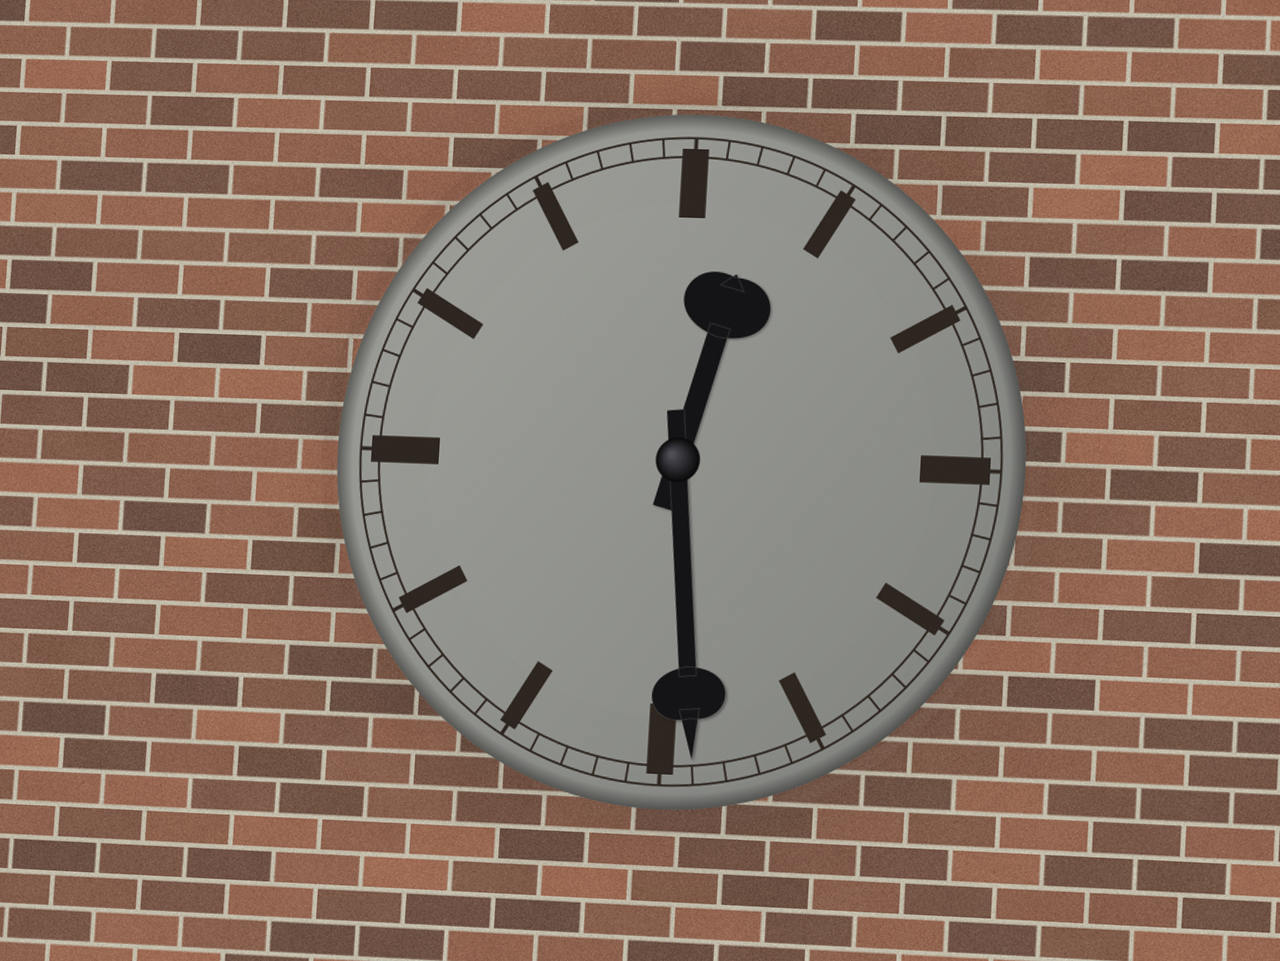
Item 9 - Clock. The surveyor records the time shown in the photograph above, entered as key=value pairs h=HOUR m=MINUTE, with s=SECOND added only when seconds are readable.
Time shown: h=12 m=29
